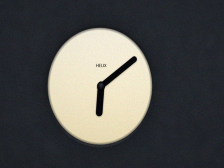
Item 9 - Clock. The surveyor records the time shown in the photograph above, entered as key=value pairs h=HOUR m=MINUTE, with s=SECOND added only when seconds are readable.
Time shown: h=6 m=9
